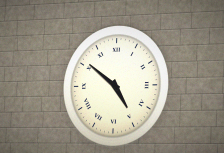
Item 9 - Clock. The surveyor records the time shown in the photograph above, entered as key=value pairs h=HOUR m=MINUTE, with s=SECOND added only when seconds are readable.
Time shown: h=4 m=51
